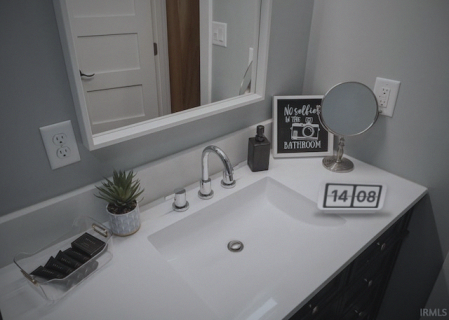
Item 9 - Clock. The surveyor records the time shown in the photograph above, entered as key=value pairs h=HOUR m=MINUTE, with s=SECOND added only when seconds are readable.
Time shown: h=14 m=8
